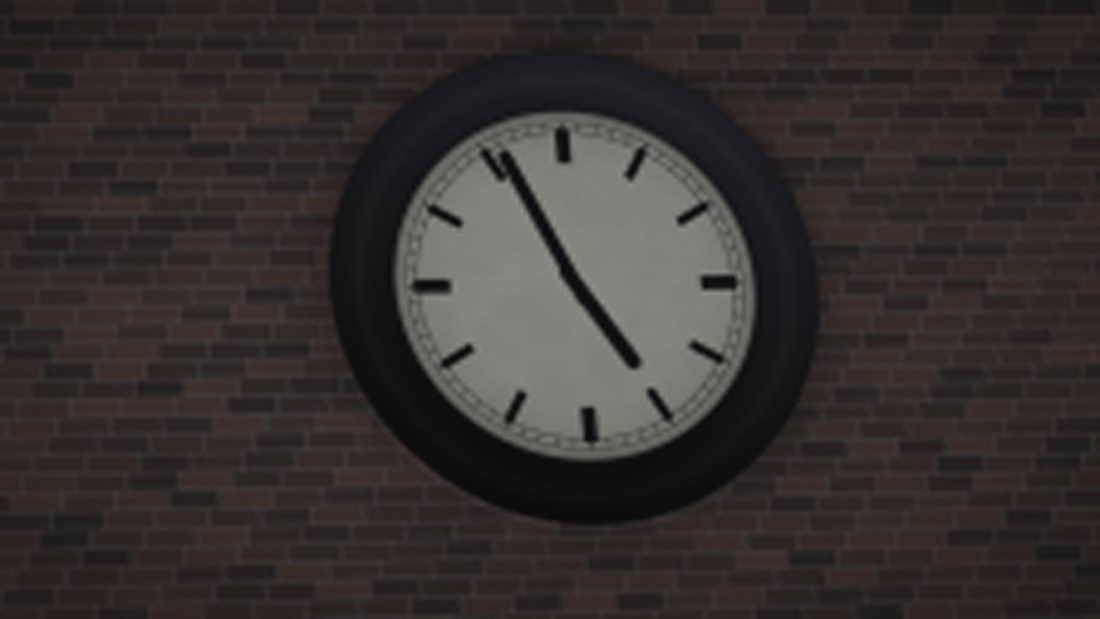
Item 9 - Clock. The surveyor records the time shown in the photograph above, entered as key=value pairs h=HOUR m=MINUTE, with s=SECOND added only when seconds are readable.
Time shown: h=4 m=56
